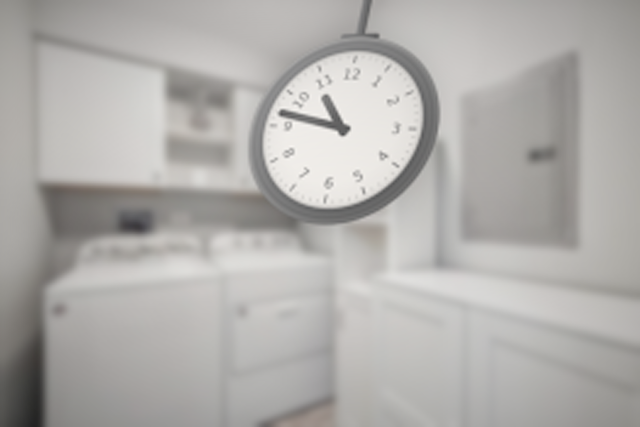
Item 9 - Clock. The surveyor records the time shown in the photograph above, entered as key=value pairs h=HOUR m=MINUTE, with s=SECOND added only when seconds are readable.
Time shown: h=10 m=47
